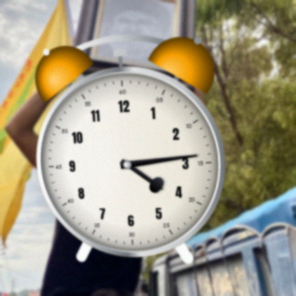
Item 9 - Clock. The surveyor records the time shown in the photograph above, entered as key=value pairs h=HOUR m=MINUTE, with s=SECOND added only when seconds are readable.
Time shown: h=4 m=14
